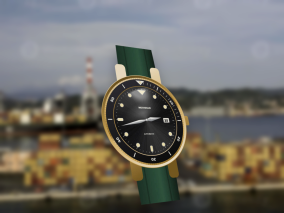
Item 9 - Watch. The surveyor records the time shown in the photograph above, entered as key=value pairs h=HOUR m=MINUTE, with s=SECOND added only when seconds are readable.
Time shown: h=2 m=43
